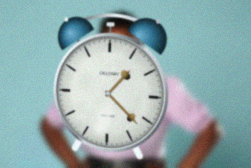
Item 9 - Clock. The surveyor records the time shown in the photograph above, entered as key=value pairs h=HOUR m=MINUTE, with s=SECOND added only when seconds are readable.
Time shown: h=1 m=22
